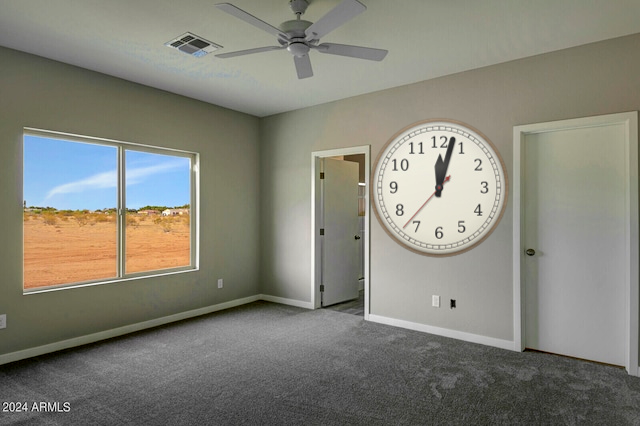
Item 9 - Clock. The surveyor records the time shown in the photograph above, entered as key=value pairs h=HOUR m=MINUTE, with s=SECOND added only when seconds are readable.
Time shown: h=12 m=2 s=37
